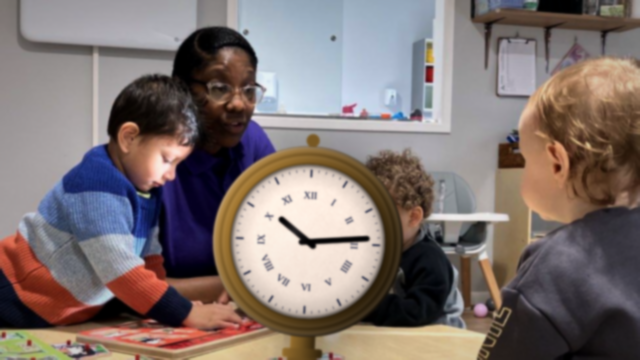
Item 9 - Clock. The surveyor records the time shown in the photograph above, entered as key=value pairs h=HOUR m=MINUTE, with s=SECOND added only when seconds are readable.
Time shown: h=10 m=14
